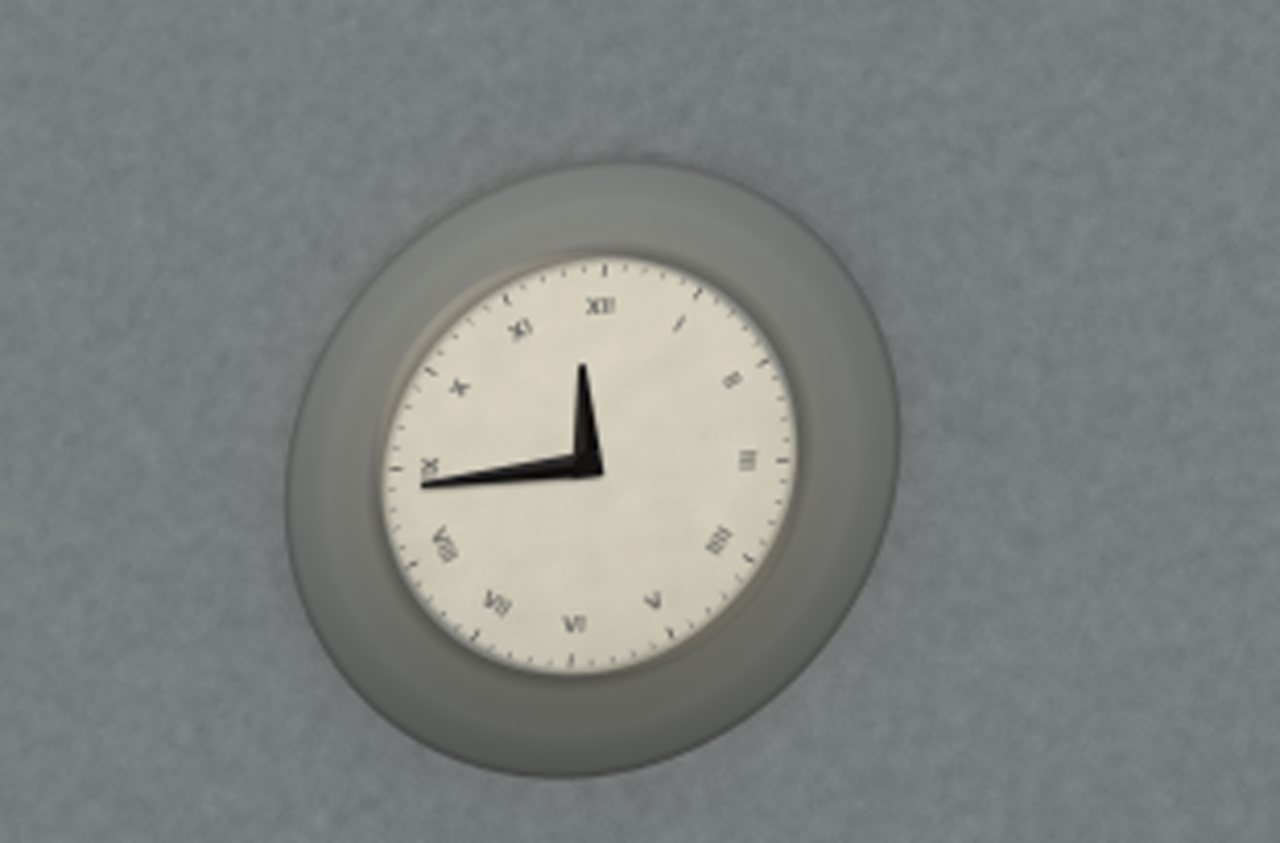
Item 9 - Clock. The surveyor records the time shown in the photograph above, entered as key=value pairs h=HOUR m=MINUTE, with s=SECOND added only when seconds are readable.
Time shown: h=11 m=44
